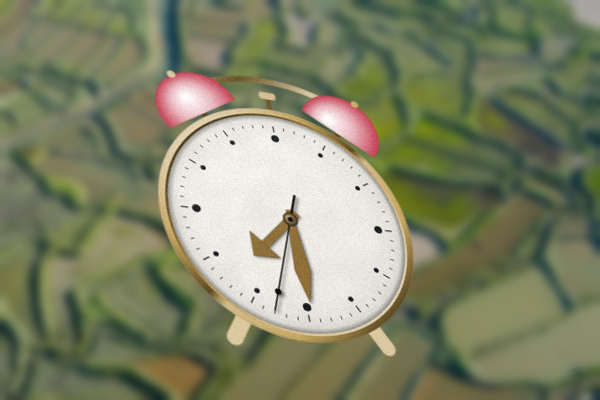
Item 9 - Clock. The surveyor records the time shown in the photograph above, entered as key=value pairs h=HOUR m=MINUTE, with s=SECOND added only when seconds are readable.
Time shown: h=7 m=29 s=33
